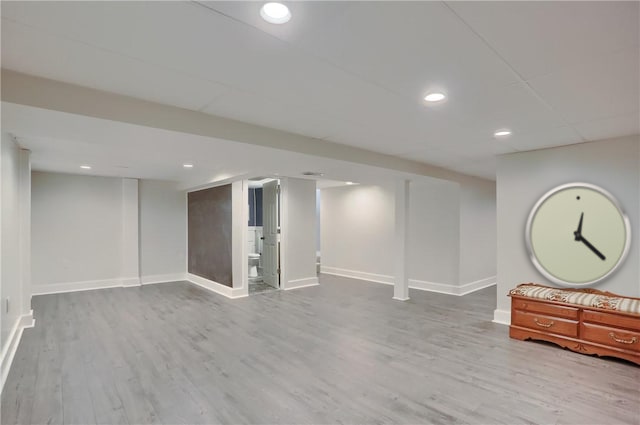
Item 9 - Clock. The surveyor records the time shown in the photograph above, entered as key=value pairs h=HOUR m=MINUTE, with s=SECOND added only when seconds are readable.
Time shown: h=12 m=22
